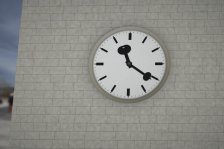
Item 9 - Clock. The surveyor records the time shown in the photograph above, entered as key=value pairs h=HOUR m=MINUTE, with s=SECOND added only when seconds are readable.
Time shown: h=11 m=21
